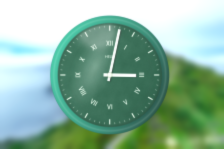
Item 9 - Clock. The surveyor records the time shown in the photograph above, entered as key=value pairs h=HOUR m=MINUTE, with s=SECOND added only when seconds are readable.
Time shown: h=3 m=2
